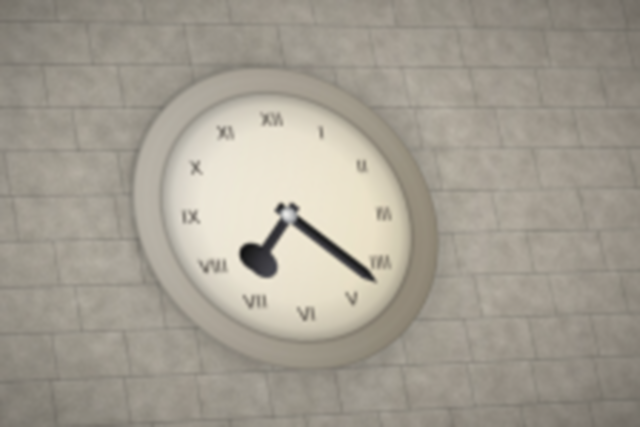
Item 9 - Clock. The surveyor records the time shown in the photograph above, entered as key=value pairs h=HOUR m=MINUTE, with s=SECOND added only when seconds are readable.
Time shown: h=7 m=22
